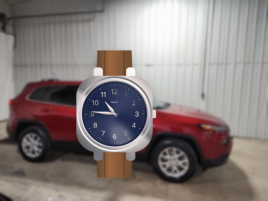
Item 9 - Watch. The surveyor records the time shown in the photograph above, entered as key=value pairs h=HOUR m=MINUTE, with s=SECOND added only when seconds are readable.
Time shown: h=10 m=46
